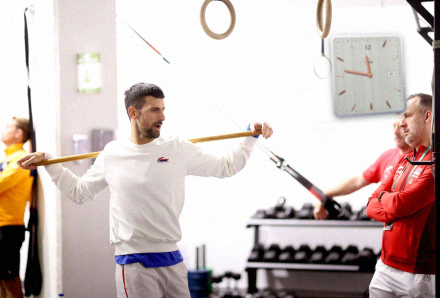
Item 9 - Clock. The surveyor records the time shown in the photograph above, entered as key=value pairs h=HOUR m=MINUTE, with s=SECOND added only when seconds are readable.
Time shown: h=11 m=47
